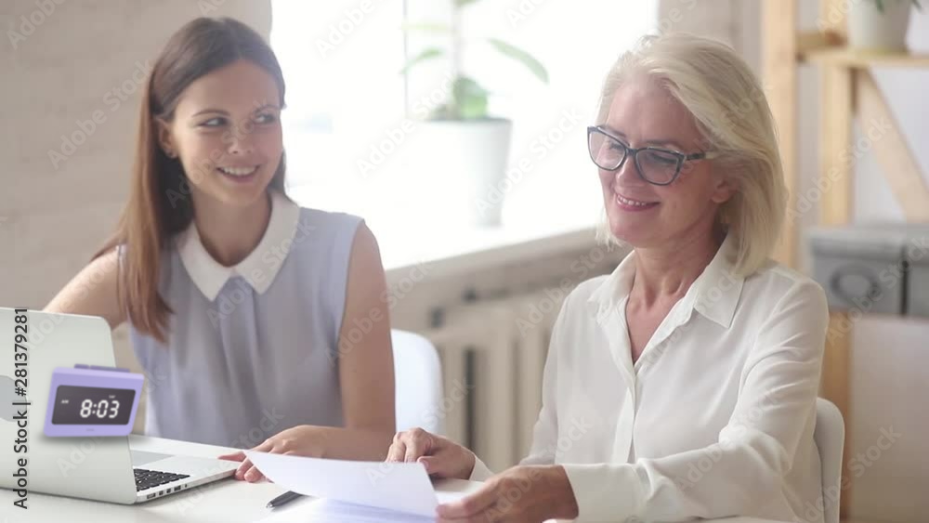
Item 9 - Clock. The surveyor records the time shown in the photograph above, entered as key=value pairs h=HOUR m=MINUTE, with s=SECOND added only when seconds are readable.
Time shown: h=8 m=3
